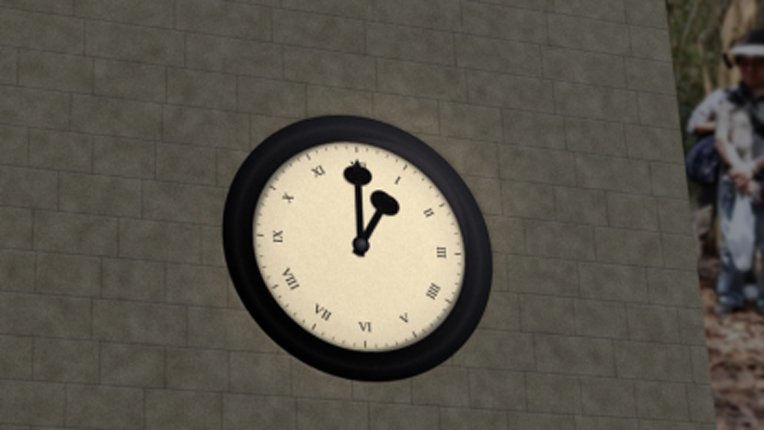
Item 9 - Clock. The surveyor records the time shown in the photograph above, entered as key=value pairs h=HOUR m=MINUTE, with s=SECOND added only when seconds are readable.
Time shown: h=1 m=0
